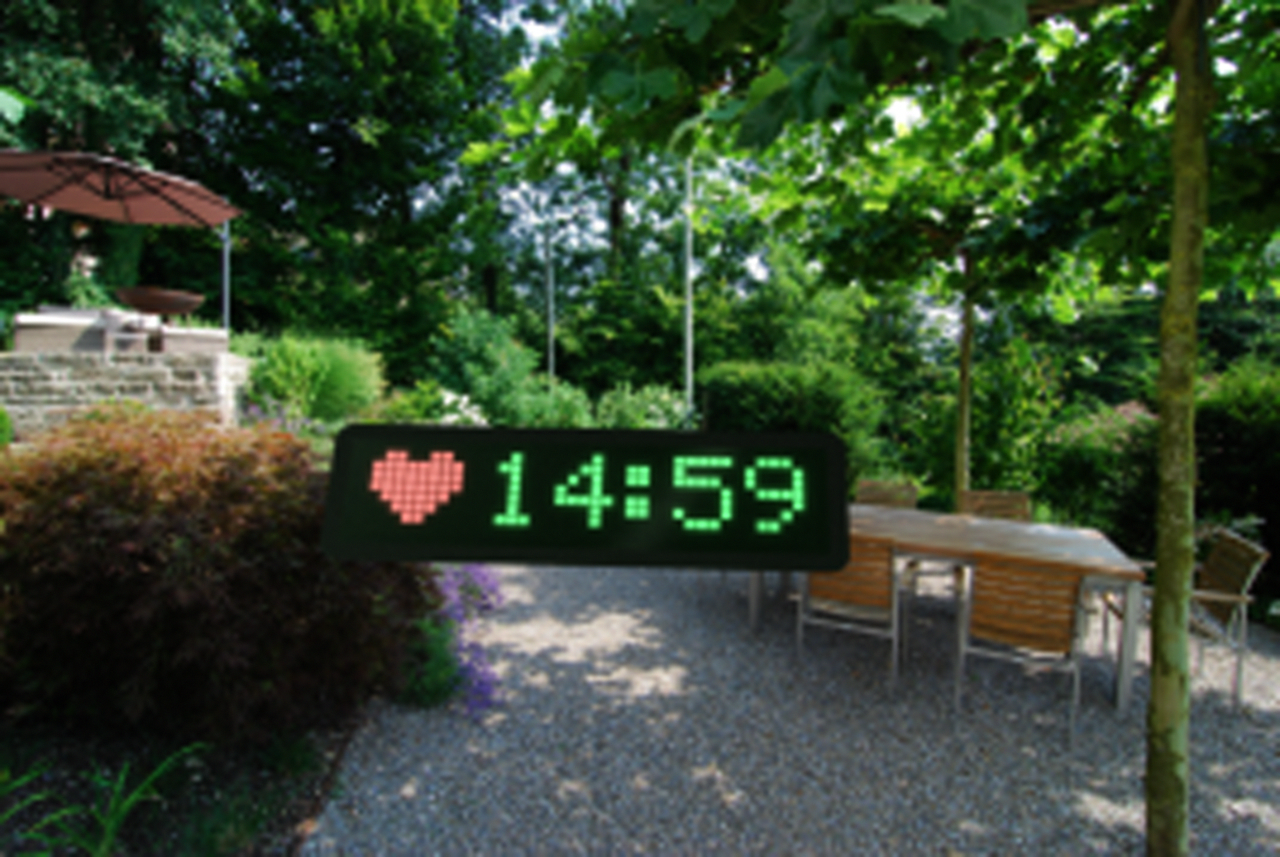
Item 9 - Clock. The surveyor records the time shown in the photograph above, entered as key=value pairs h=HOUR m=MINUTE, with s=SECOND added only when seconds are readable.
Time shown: h=14 m=59
